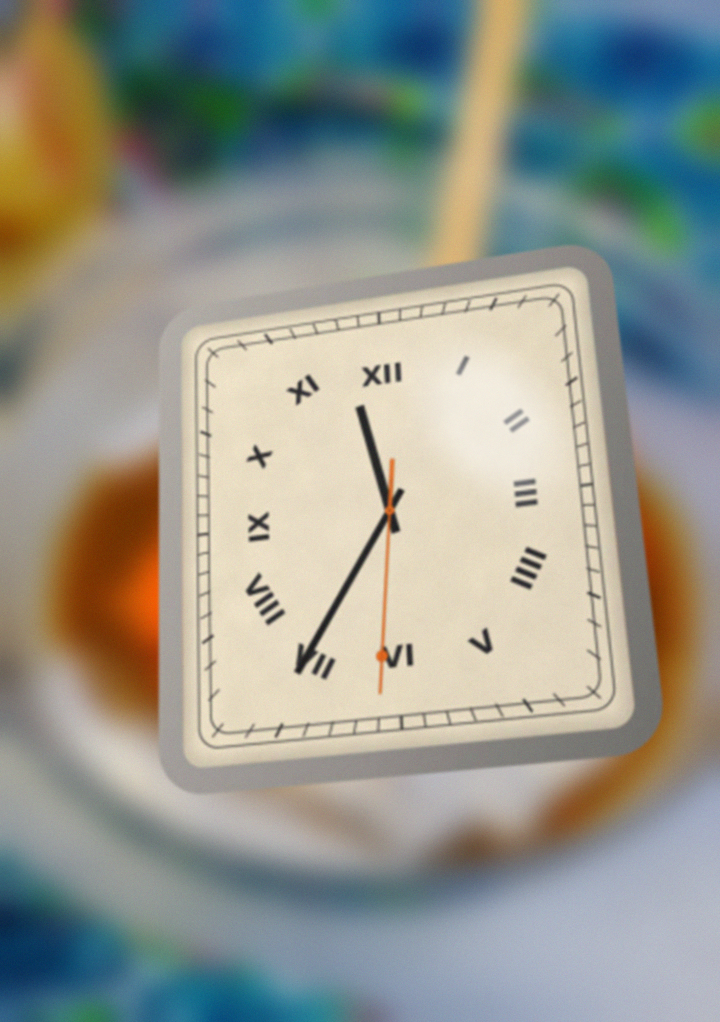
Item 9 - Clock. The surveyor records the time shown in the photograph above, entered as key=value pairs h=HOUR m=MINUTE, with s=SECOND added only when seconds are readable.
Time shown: h=11 m=35 s=31
